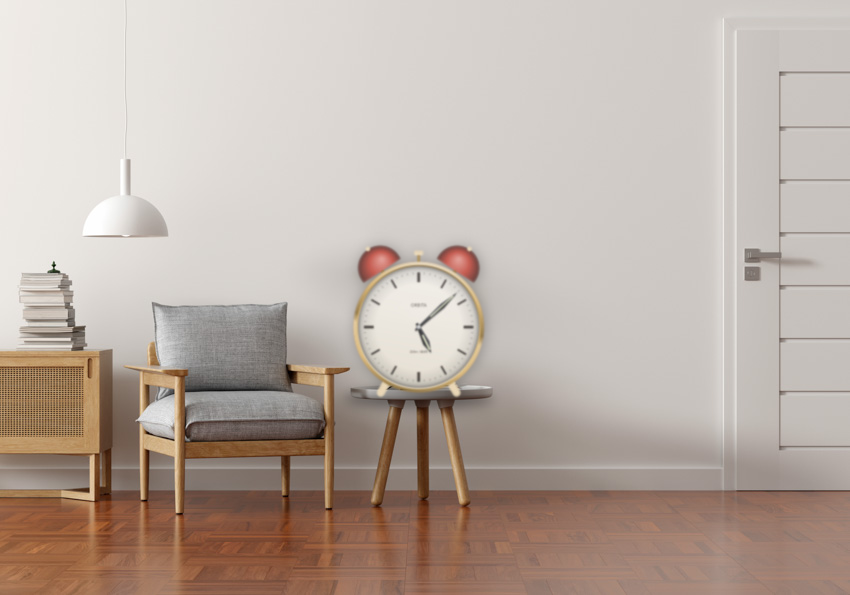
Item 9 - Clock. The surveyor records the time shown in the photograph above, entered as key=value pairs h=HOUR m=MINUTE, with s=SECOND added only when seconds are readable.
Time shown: h=5 m=8
